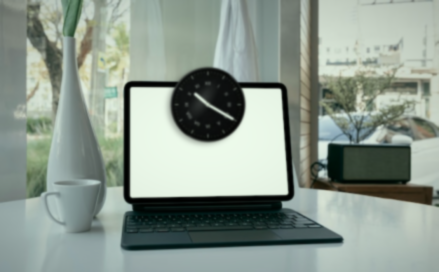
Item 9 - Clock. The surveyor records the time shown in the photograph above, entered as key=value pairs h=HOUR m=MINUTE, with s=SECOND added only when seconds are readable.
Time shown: h=10 m=20
